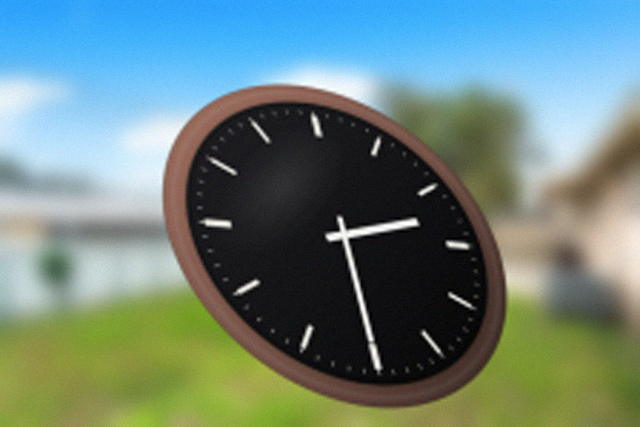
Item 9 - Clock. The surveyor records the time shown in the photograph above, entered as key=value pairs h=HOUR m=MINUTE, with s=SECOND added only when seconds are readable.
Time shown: h=2 m=30
